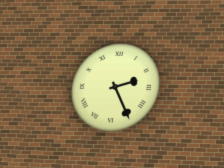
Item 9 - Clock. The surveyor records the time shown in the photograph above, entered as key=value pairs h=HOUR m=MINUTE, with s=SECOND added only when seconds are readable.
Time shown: h=2 m=25
